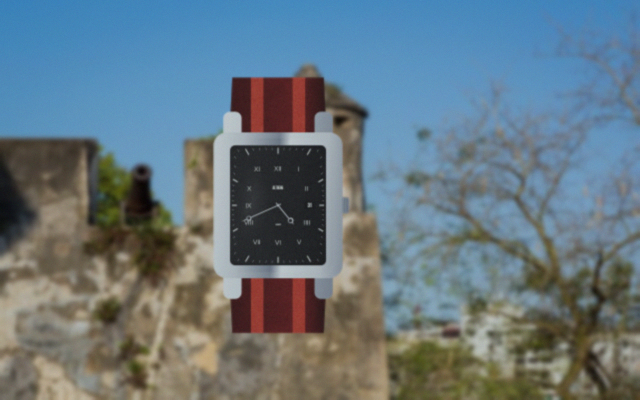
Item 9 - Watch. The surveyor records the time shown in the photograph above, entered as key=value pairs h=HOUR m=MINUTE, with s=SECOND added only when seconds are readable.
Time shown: h=4 m=41
